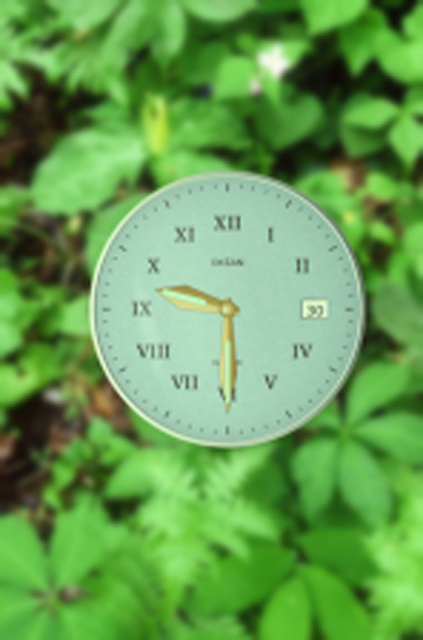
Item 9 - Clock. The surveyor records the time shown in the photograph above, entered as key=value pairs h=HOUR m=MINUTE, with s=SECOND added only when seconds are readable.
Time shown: h=9 m=30
